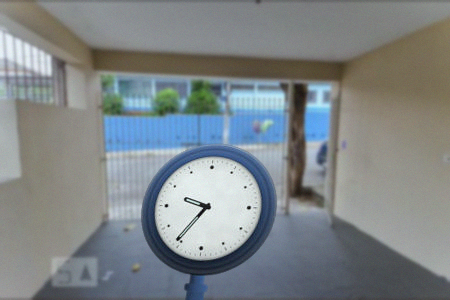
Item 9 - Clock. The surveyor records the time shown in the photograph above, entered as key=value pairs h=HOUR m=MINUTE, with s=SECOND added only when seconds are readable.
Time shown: h=9 m=36
